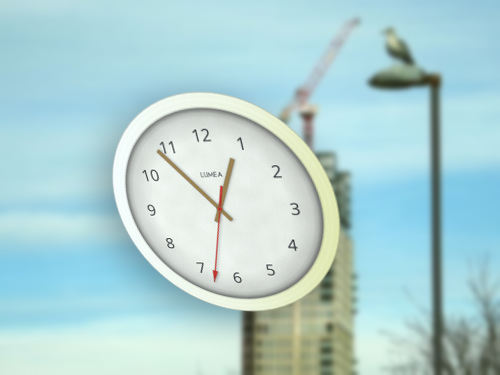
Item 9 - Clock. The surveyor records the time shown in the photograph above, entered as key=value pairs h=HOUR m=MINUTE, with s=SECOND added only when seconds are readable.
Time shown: h=12 m=53 s=33
